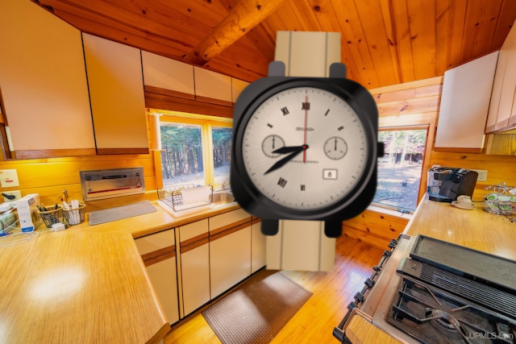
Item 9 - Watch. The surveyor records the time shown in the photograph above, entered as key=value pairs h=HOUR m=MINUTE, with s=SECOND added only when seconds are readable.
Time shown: h=8 m=39
